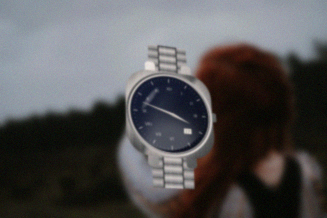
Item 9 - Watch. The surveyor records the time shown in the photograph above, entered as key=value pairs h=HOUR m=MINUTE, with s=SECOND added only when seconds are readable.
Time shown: h=3 m=48
